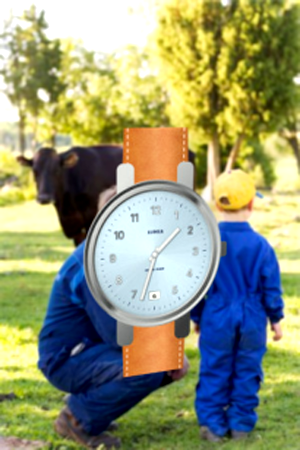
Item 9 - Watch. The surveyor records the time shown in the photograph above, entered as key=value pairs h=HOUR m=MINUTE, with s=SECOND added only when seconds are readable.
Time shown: h=1 m=33
